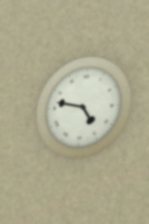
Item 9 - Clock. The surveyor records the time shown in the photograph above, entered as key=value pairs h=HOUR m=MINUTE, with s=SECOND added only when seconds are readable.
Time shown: h=4 m=47
